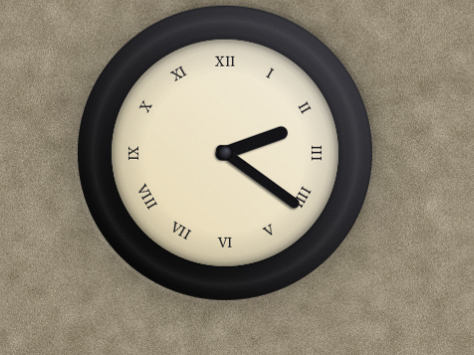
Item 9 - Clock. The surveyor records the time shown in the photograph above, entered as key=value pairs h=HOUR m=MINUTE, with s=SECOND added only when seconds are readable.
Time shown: h=2 m=21
